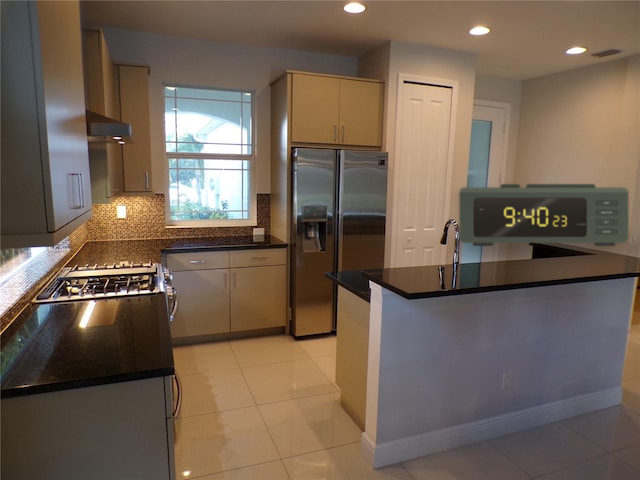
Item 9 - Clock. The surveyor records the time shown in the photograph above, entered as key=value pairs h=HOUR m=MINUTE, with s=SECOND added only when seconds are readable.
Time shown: h=9 m=40 s=23
